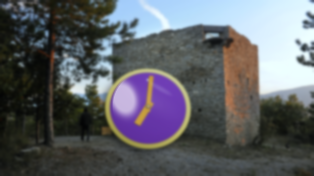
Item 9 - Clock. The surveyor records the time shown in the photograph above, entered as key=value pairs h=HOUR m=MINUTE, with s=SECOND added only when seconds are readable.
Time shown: h=7 m=1
